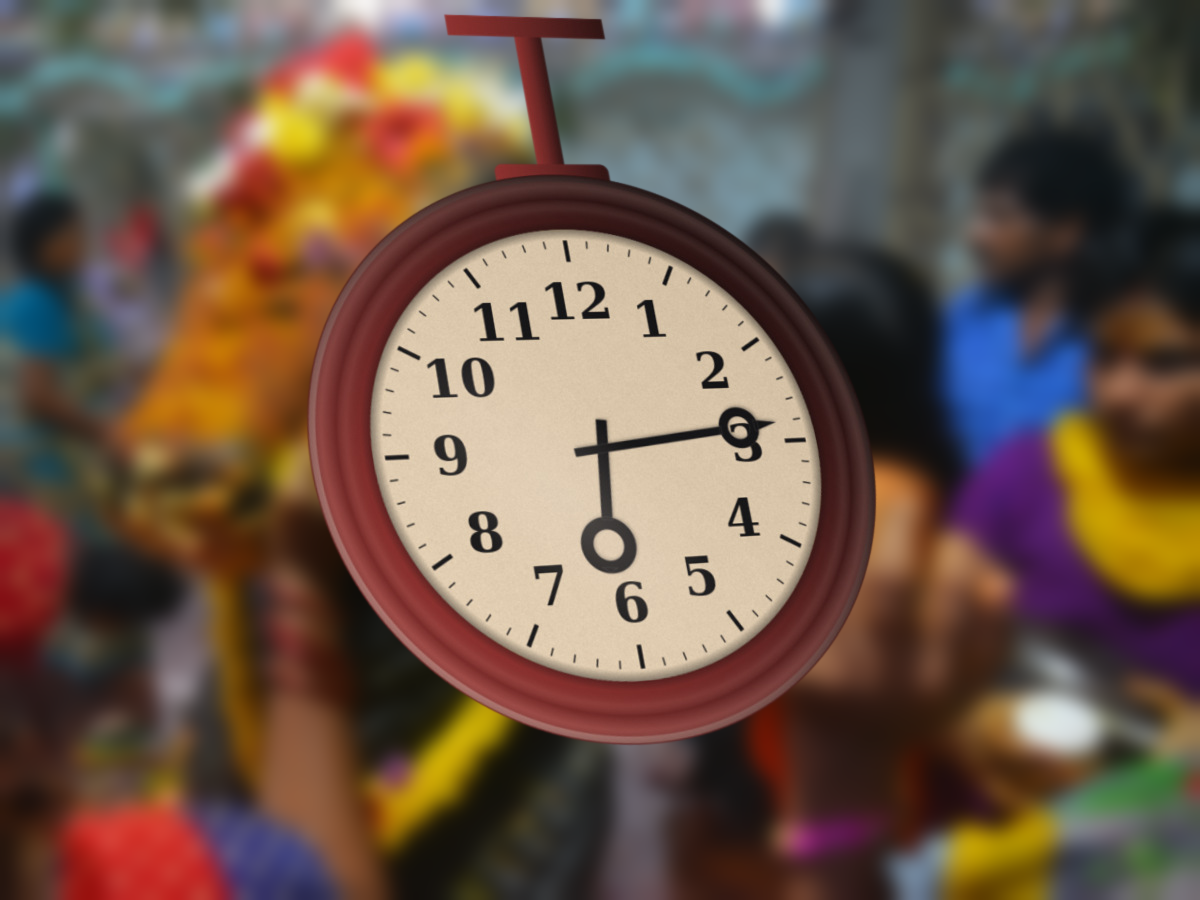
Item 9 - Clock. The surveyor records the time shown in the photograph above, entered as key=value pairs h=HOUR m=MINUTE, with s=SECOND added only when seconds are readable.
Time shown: h=6 m=14
